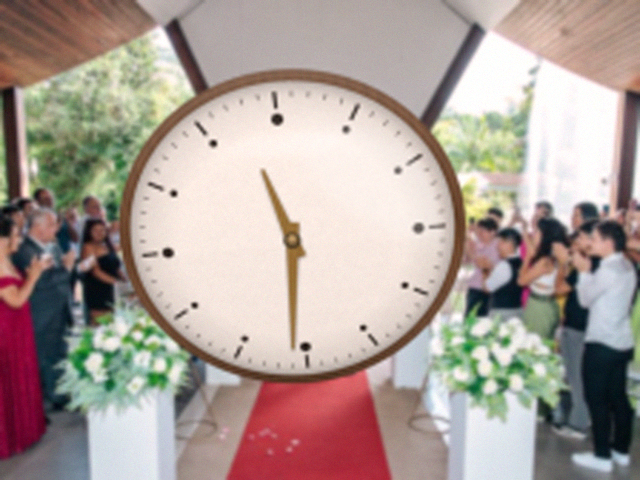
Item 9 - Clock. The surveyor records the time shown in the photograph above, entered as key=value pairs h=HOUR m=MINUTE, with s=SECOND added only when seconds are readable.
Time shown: h=11 m=31
